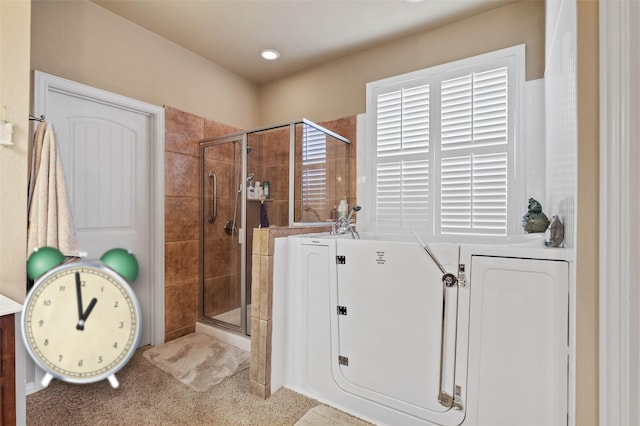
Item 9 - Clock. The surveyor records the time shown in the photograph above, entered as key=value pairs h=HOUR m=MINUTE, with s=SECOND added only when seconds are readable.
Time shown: h=12 m=59
